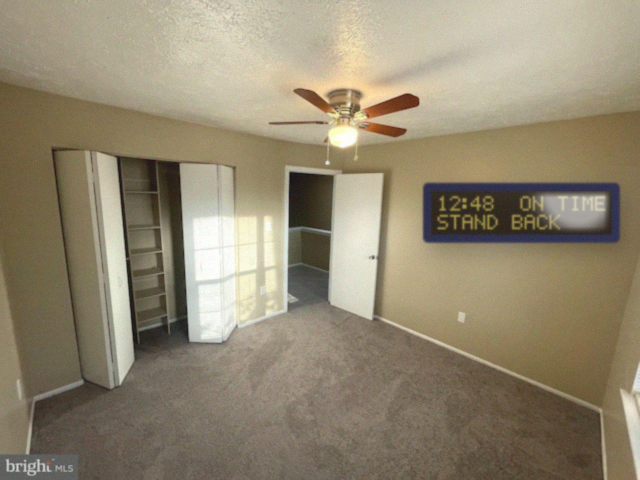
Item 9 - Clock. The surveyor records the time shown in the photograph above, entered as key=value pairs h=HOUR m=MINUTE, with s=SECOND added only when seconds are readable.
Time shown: h=12 m=48
